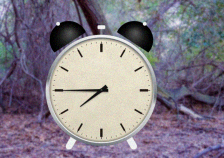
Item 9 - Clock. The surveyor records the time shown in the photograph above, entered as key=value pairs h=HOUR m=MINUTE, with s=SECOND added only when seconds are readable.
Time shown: h=7 m=45
